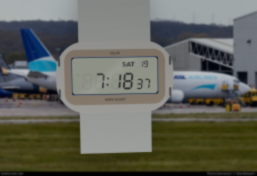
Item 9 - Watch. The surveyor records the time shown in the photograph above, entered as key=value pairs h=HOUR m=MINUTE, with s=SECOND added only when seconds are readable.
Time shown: h=7 m=18 s=37
